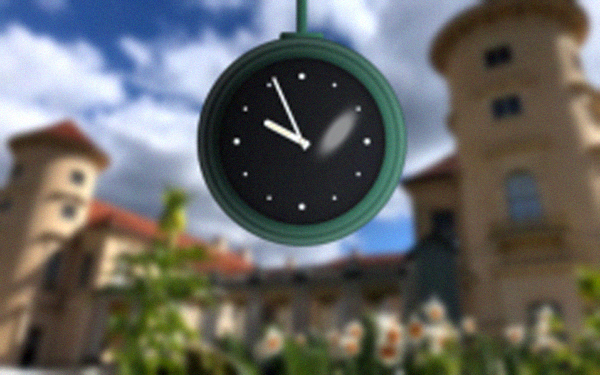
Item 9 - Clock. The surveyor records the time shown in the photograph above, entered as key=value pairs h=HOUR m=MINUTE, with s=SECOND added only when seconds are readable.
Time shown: h=9 m=56
